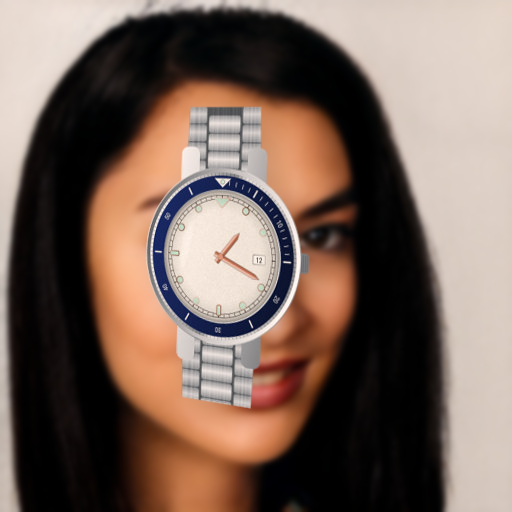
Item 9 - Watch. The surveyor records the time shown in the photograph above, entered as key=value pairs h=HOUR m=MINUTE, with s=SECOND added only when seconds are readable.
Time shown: h=1 m=19
